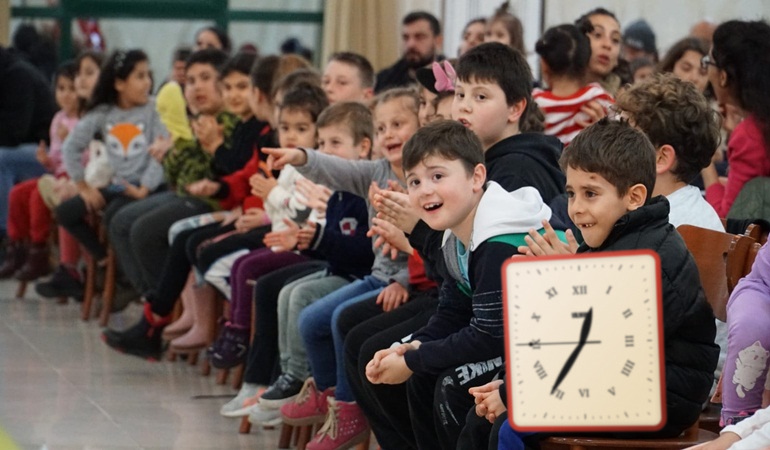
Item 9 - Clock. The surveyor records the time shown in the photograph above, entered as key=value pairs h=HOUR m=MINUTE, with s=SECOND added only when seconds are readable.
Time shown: h=12 m=35 s=45
